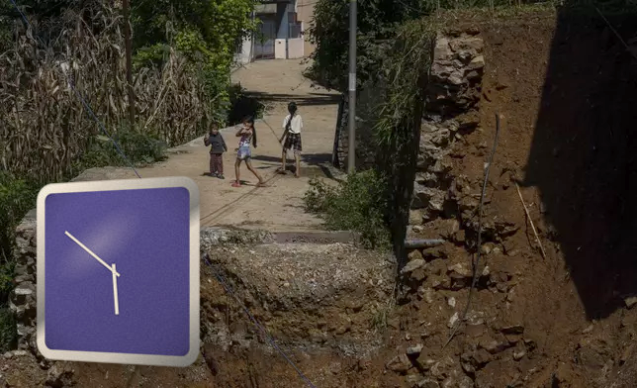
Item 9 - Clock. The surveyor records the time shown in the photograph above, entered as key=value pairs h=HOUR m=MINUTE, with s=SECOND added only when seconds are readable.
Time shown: h=5 m=51
